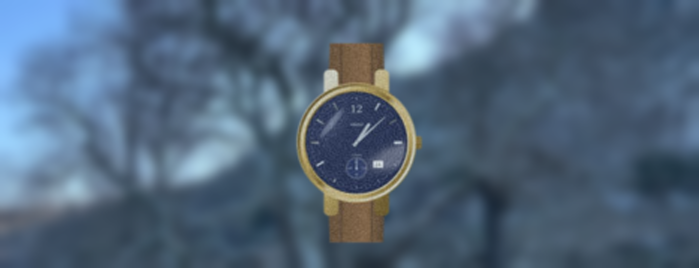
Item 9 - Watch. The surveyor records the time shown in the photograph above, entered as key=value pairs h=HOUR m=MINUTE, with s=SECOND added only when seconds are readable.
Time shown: h=1 m=8
